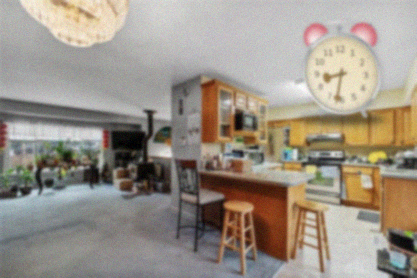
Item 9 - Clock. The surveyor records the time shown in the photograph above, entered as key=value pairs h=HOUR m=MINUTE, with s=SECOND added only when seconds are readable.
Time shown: h=8 m=32
